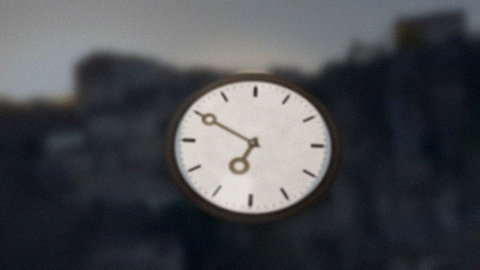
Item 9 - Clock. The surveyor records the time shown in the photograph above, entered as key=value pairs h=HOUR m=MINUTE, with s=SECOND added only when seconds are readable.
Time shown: h=6 m=50
